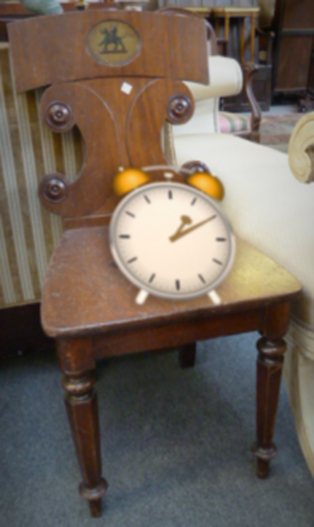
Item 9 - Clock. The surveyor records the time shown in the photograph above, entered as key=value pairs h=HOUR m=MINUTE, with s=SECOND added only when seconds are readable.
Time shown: h=1 m=10
